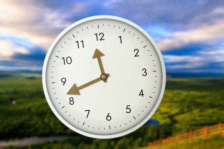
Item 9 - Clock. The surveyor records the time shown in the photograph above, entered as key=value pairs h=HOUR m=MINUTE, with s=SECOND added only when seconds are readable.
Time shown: h=11 m=42
